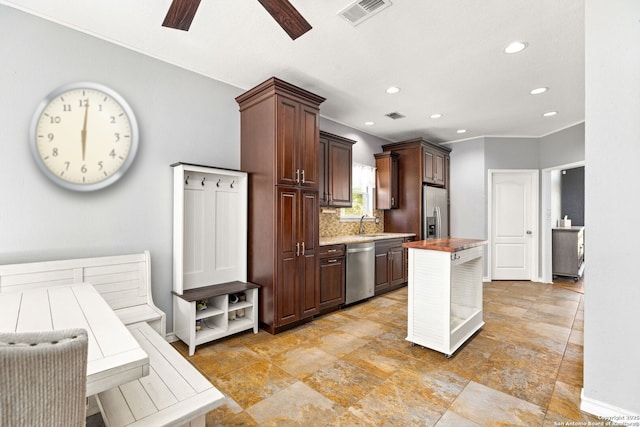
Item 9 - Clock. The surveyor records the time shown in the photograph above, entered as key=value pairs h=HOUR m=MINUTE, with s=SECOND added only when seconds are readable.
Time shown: h=6 m=1
